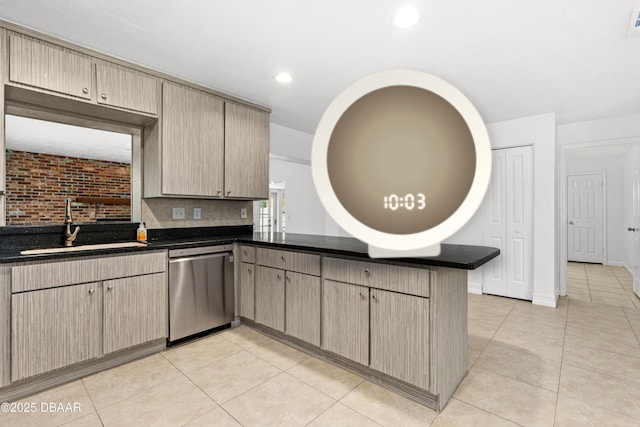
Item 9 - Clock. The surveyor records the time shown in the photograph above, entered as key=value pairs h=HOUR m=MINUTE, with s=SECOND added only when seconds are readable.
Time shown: h=10 m=3
